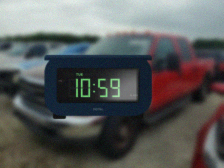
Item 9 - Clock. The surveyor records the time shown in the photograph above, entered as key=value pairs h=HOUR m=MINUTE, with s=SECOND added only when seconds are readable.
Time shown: h=10 m=59
